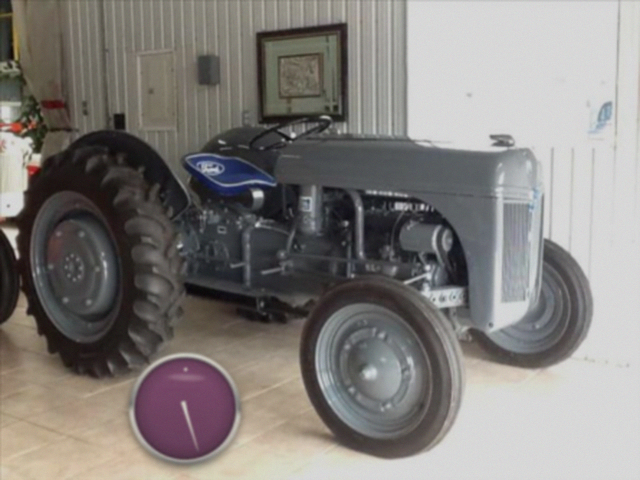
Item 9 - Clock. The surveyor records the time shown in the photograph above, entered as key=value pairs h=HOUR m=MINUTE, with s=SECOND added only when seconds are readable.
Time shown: h=5 m=27
